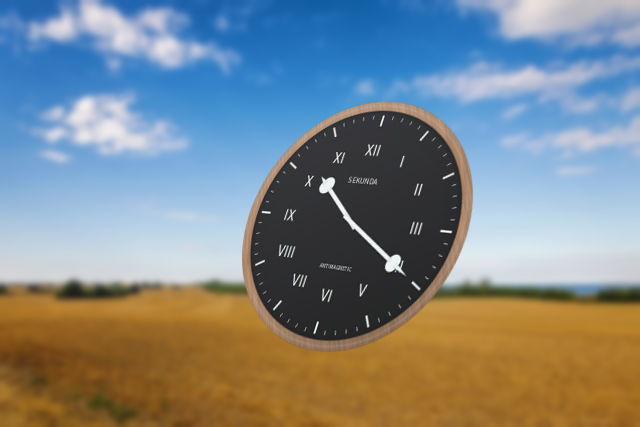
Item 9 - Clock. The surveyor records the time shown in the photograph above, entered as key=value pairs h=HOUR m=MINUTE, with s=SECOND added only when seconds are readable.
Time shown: h=10 m=20
